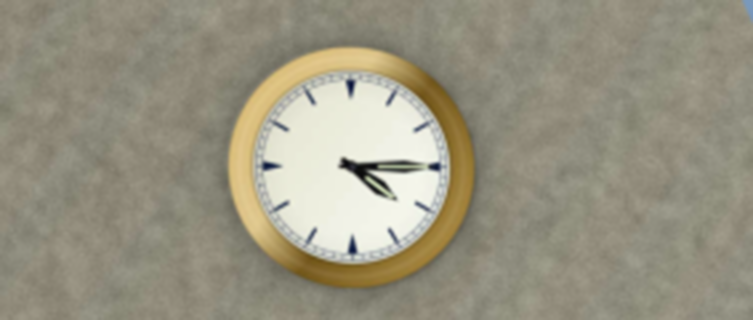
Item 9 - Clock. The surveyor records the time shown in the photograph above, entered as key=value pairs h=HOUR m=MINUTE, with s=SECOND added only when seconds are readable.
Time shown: h=4 m=15
